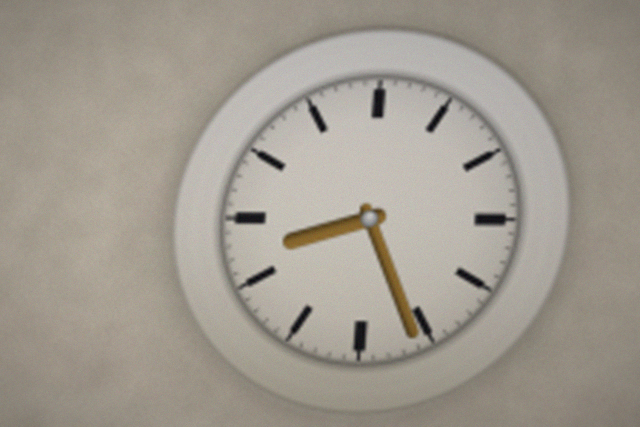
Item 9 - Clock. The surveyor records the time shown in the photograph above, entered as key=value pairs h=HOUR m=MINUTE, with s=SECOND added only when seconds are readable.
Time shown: h=8 m=26
